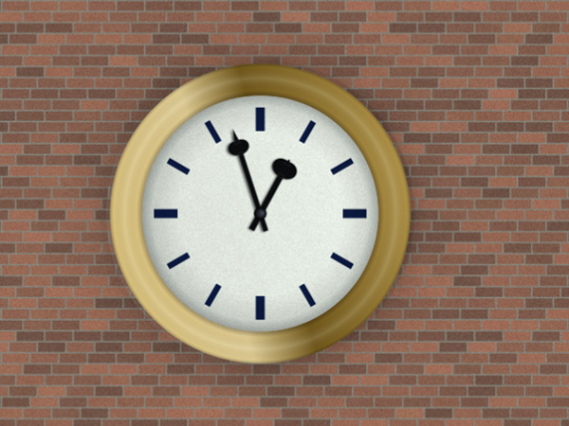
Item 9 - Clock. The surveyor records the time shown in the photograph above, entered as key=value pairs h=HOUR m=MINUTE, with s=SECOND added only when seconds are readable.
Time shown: h=12 m=57
